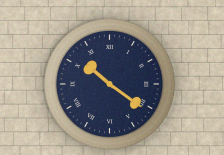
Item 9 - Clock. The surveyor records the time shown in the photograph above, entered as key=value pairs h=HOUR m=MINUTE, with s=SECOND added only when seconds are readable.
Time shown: h=10 m=21
